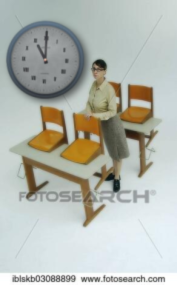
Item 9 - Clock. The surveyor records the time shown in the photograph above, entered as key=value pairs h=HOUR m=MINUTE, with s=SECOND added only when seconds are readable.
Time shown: h=11 m=0
